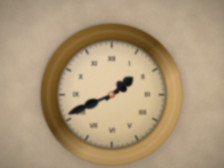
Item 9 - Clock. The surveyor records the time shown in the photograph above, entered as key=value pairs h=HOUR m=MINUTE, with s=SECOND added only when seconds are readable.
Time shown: h=1 m=41
